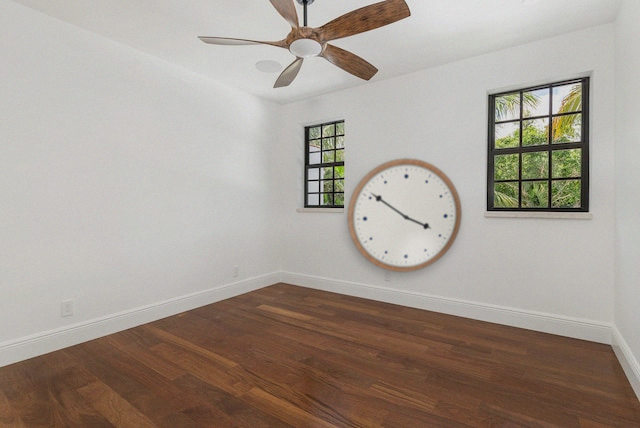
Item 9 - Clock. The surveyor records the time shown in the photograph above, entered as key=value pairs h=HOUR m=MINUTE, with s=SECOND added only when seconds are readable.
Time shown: h=3 m=51
